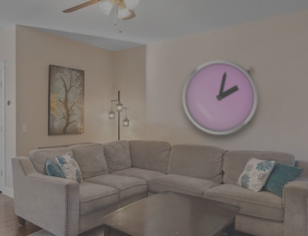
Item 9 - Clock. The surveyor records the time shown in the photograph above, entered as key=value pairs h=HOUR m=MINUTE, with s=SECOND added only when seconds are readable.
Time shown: h=2 m=2
